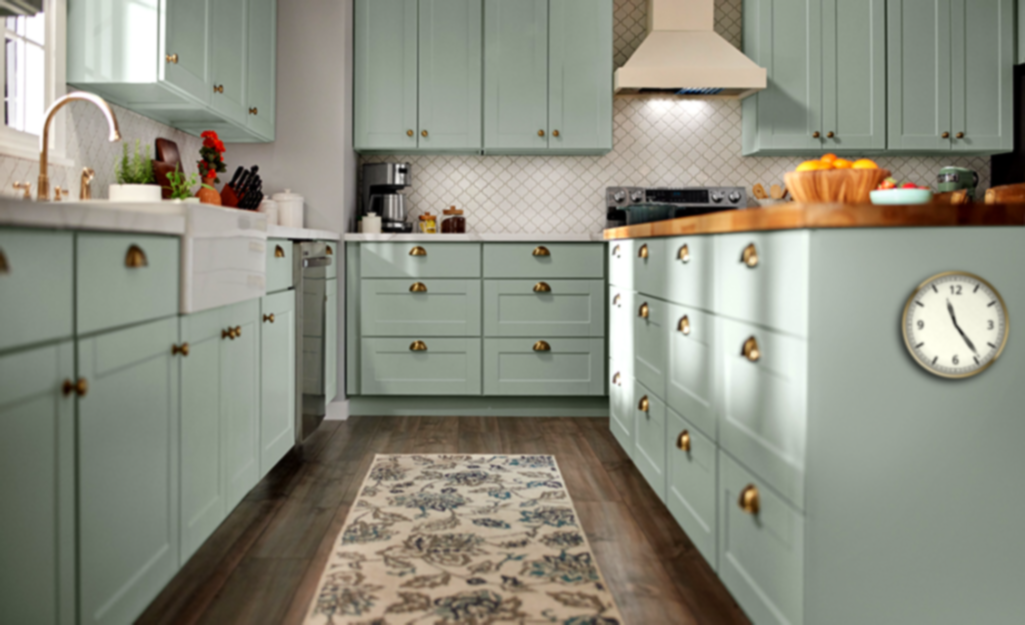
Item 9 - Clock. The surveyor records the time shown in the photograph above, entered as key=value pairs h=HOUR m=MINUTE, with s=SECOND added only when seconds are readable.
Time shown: h=11 m=24
